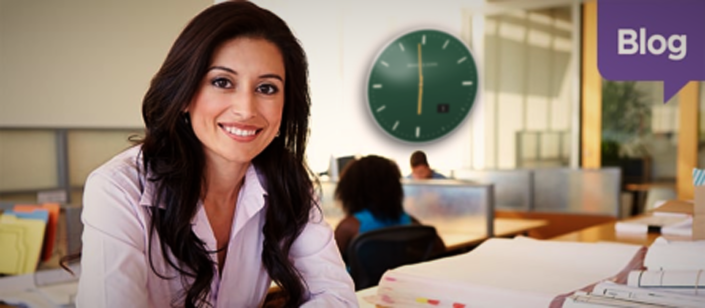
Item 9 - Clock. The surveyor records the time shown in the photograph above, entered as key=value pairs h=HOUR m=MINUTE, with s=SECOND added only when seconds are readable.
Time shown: h=5 m=59
